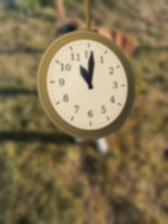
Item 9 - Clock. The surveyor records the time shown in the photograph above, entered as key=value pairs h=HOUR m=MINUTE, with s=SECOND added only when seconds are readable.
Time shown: h=11 m=1
